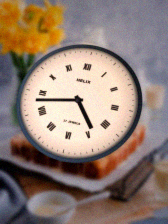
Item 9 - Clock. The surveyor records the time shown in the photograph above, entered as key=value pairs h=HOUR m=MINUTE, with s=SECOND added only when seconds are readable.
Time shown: h=4 m=43
